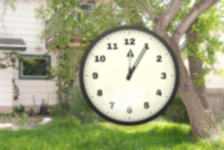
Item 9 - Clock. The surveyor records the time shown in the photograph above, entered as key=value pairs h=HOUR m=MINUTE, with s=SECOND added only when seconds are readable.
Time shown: h=12 m=5
